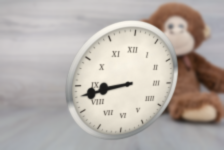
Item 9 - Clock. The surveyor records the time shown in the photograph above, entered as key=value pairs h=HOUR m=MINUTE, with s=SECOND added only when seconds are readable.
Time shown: h=8 m=43
